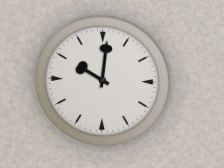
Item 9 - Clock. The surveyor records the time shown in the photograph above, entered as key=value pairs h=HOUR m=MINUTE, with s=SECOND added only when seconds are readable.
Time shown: h=10 m=1
